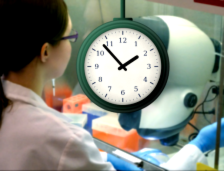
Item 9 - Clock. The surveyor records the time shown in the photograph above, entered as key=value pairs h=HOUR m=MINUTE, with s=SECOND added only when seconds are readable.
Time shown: h=1 m=53
